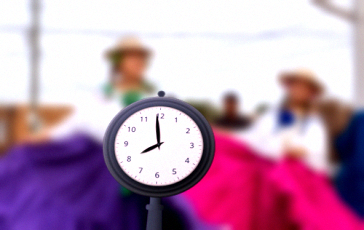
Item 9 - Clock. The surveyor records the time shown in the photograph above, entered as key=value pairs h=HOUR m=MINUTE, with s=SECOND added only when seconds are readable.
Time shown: h=7 m=59
